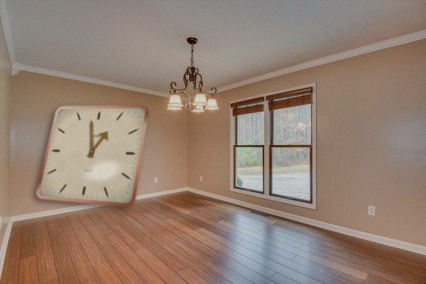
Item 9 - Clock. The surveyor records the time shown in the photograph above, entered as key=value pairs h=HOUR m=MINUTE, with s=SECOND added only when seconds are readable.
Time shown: h=12 m=58
